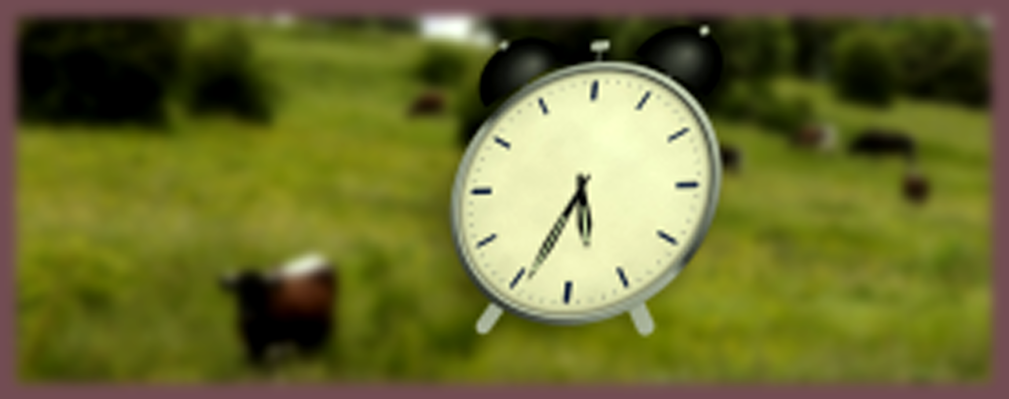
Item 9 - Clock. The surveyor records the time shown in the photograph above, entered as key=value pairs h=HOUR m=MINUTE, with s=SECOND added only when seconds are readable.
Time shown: h=5 m=34
